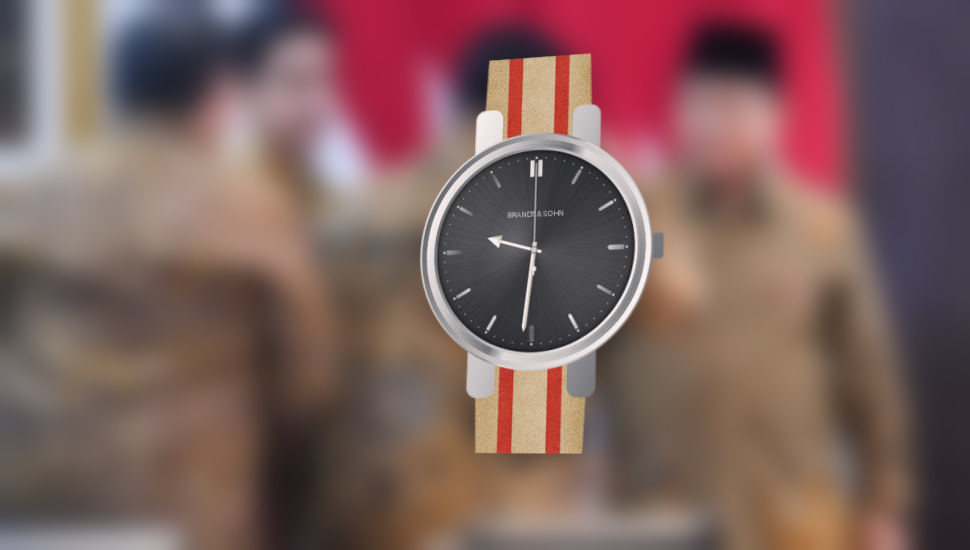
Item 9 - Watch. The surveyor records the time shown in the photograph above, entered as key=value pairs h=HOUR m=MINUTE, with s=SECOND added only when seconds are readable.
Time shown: h=9 m=31 s=0
